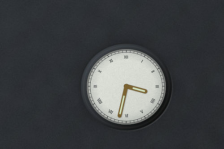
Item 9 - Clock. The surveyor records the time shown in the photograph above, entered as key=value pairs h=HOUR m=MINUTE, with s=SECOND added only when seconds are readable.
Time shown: h=3 m=32
